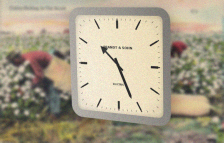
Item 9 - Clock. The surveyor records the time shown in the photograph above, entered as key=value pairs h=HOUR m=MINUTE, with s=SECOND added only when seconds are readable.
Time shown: h=10 m=26
